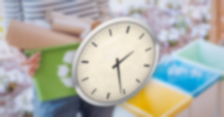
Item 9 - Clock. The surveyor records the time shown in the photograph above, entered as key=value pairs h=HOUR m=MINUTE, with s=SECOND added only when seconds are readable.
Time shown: h=1 m=26
